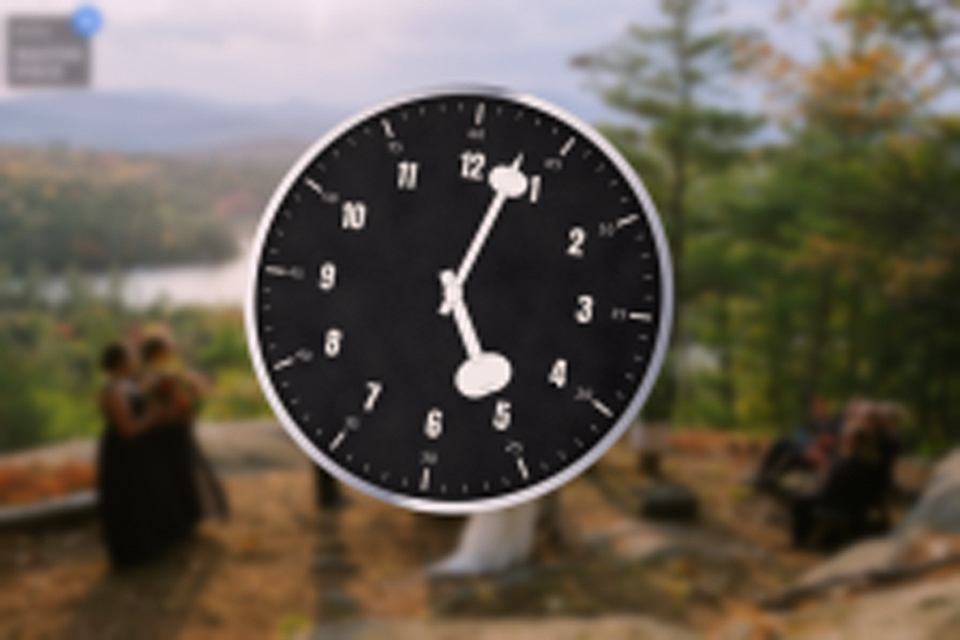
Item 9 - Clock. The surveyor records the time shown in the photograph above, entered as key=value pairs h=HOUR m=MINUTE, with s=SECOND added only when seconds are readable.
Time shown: h=5 m=3
